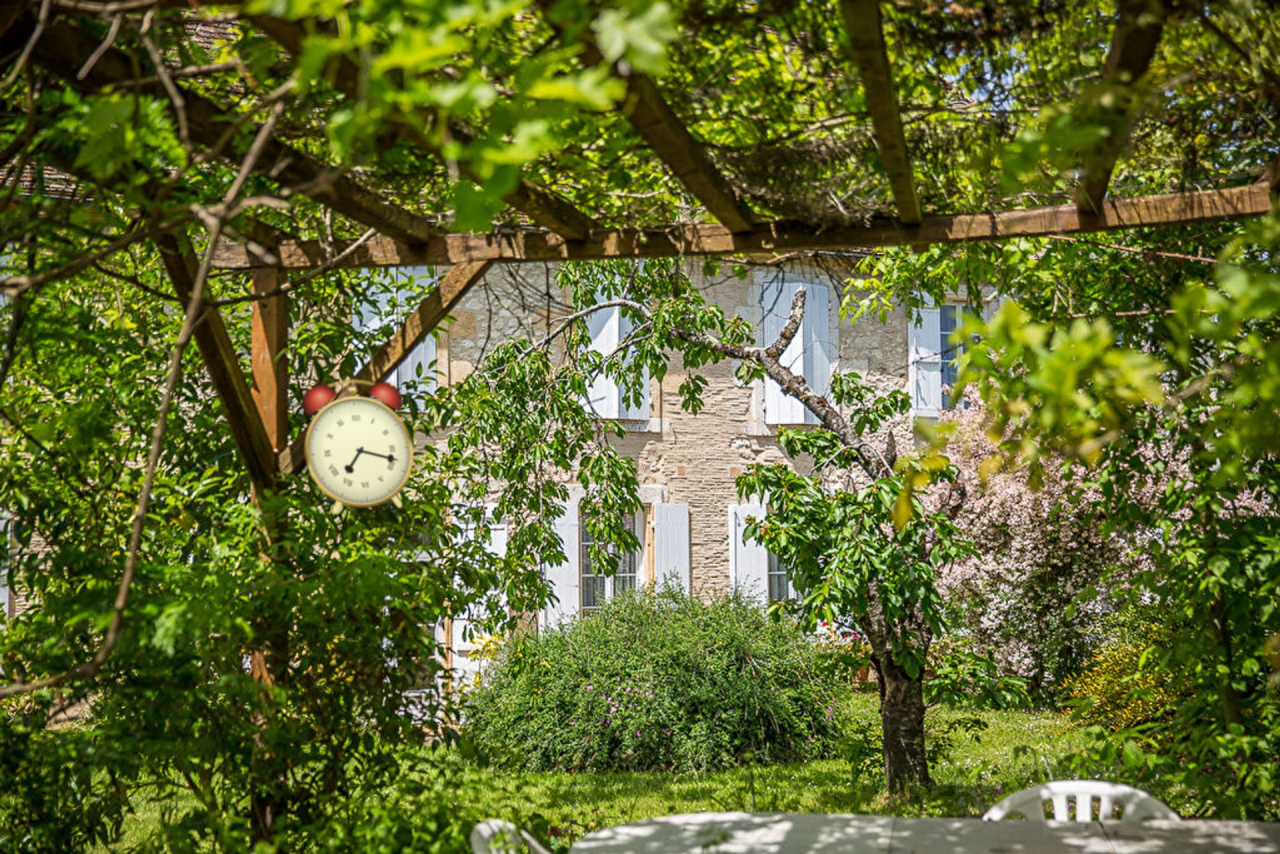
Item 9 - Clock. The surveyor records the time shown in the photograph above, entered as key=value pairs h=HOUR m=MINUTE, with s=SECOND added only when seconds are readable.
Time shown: h=7 m=18
